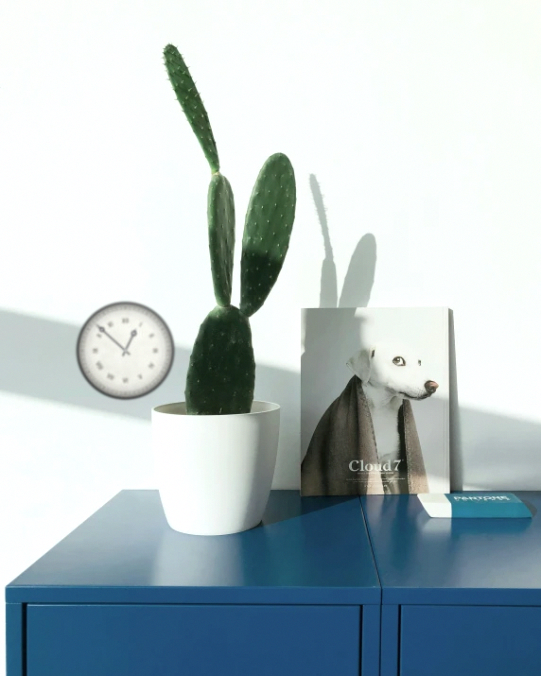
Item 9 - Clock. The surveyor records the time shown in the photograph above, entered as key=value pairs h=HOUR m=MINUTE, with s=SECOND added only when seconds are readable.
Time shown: h=12 m=52
